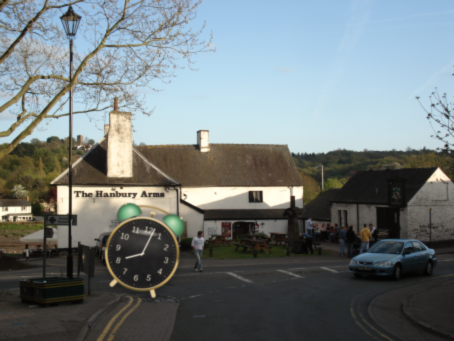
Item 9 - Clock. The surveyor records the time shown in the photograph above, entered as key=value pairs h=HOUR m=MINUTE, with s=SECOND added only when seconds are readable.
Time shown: h=8 m=2
